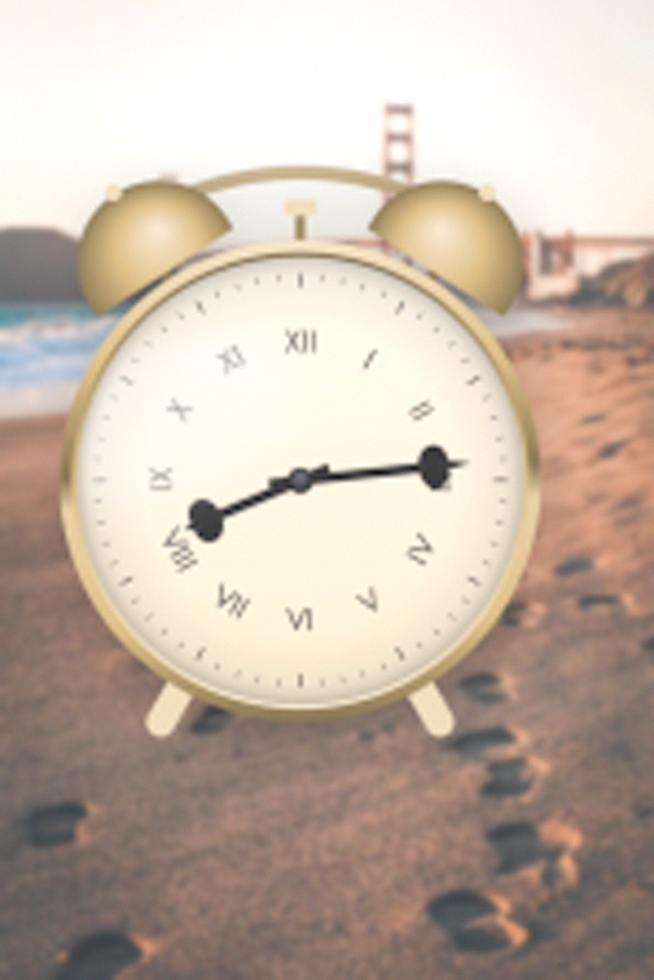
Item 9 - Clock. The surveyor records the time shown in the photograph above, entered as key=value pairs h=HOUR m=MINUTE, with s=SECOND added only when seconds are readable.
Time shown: h=8 m=14
